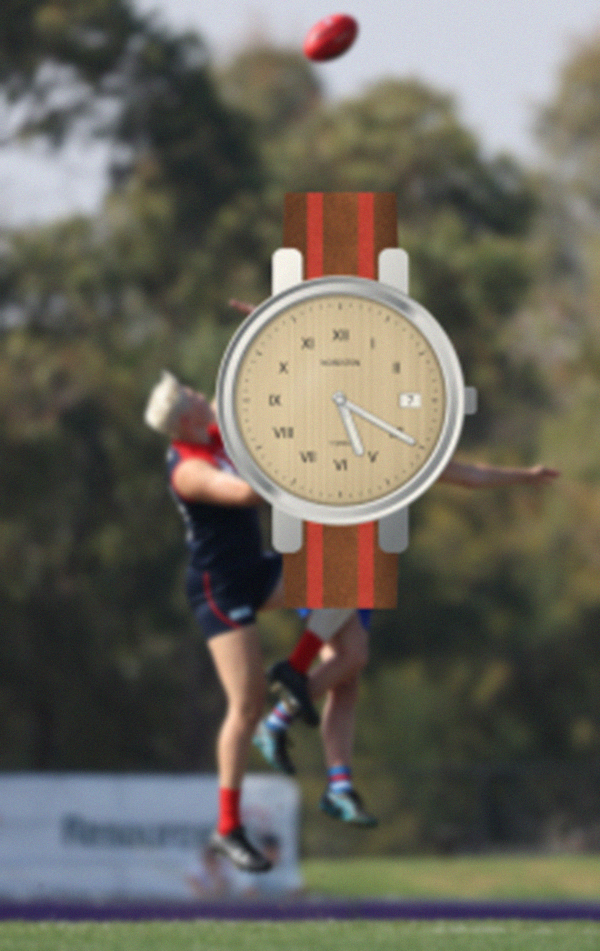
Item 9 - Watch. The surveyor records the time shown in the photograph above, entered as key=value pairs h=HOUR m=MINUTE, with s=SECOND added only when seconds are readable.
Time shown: h=5 m=20
